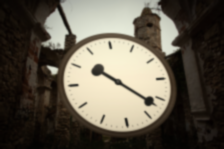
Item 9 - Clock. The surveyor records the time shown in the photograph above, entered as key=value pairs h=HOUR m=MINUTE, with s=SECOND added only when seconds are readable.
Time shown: h=10 m=22
